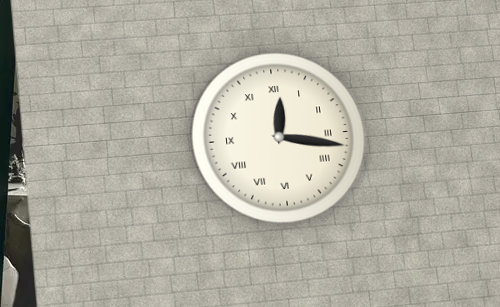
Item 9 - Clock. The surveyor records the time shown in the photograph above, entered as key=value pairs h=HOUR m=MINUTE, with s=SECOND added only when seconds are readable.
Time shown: h=12 m=17
